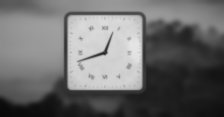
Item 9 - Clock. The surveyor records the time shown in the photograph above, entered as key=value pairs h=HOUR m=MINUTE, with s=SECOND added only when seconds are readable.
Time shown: h=12 m=42
